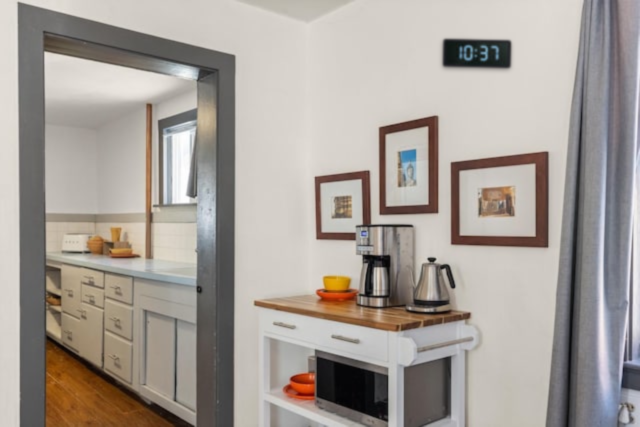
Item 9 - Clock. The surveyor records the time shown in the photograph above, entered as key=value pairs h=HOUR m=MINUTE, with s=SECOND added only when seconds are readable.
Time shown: h=10 m=37
